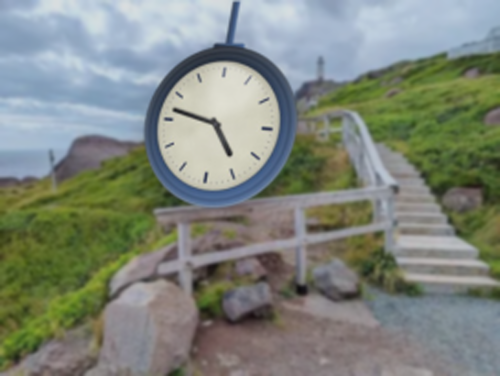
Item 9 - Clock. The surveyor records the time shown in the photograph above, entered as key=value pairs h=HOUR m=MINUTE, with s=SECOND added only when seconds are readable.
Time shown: h=4 m=47
